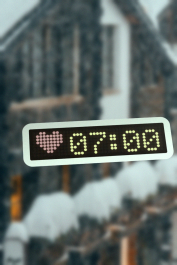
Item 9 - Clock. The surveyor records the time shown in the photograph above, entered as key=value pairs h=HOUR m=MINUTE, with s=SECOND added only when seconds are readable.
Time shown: h=7 m=0
